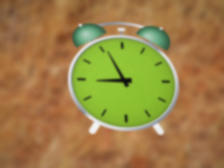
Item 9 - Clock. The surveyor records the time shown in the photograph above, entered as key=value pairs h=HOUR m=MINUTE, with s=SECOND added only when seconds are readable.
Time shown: h=8 m=56
